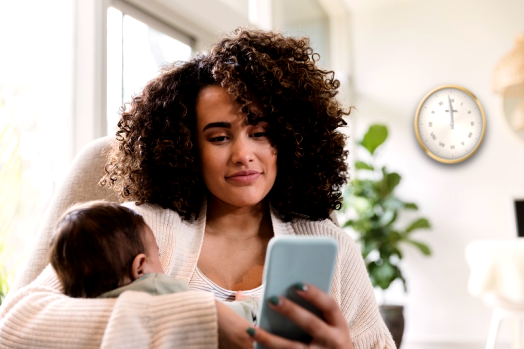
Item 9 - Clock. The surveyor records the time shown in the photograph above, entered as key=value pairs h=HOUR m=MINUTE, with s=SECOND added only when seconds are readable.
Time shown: h=11 m=59
